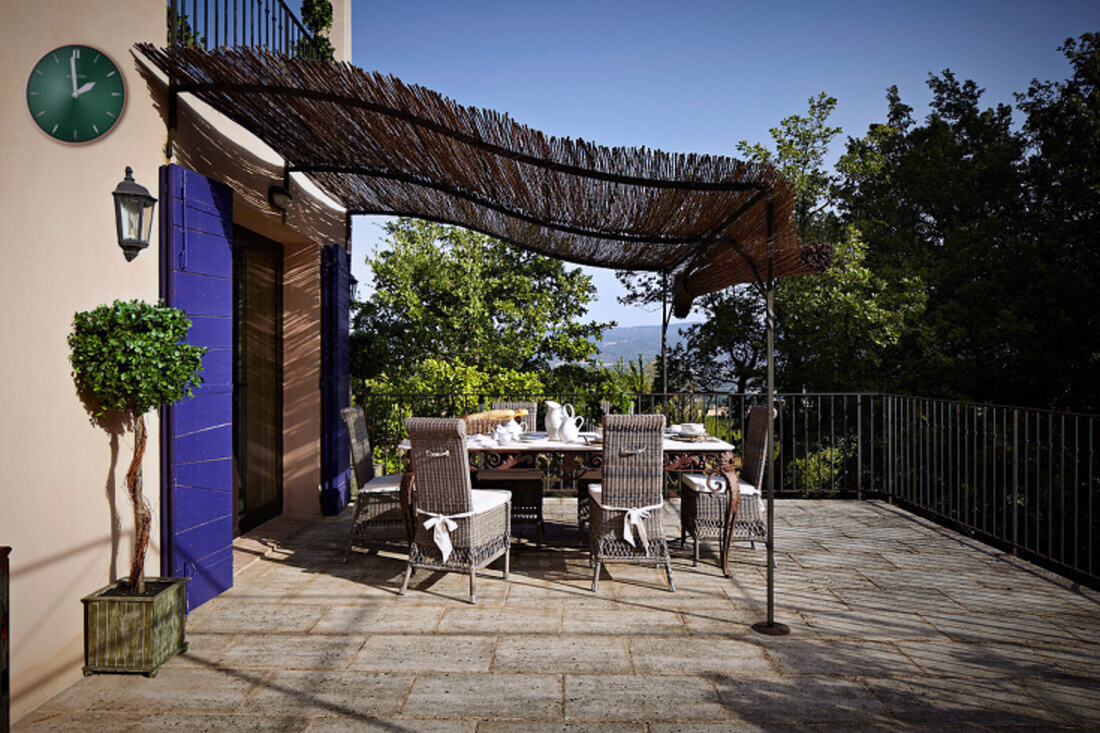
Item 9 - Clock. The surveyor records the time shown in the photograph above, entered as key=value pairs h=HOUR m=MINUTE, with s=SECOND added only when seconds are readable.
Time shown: h=1 m=59
